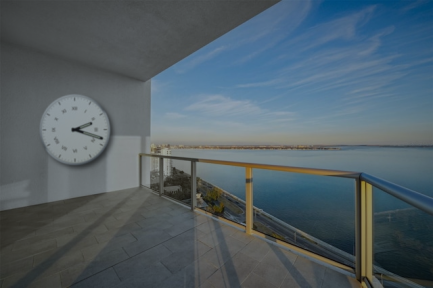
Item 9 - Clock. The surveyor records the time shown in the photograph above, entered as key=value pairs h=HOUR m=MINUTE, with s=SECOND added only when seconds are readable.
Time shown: h=2 m=18
